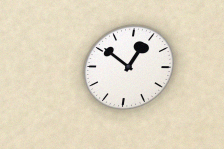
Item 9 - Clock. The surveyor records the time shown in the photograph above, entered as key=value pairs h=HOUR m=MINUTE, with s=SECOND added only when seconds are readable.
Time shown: h=12 m=51
